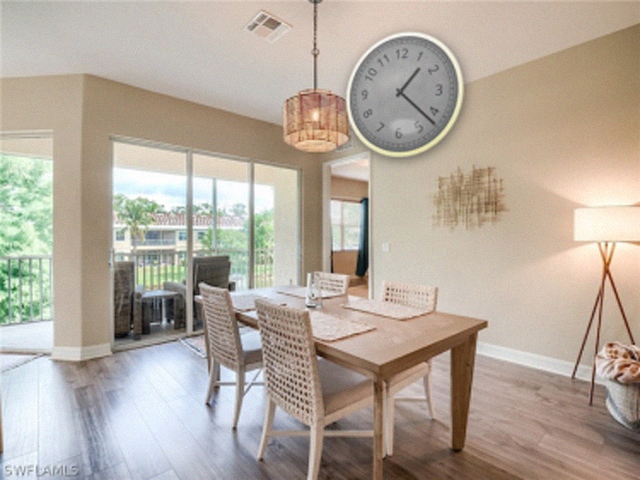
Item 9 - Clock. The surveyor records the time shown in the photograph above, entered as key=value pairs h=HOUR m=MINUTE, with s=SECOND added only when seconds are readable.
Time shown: h=1 m=22
